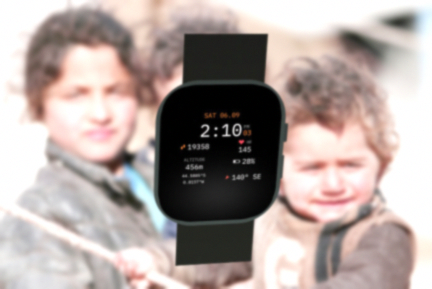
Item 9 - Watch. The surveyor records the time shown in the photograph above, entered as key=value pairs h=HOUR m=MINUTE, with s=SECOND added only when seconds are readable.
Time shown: h=2 m=10
